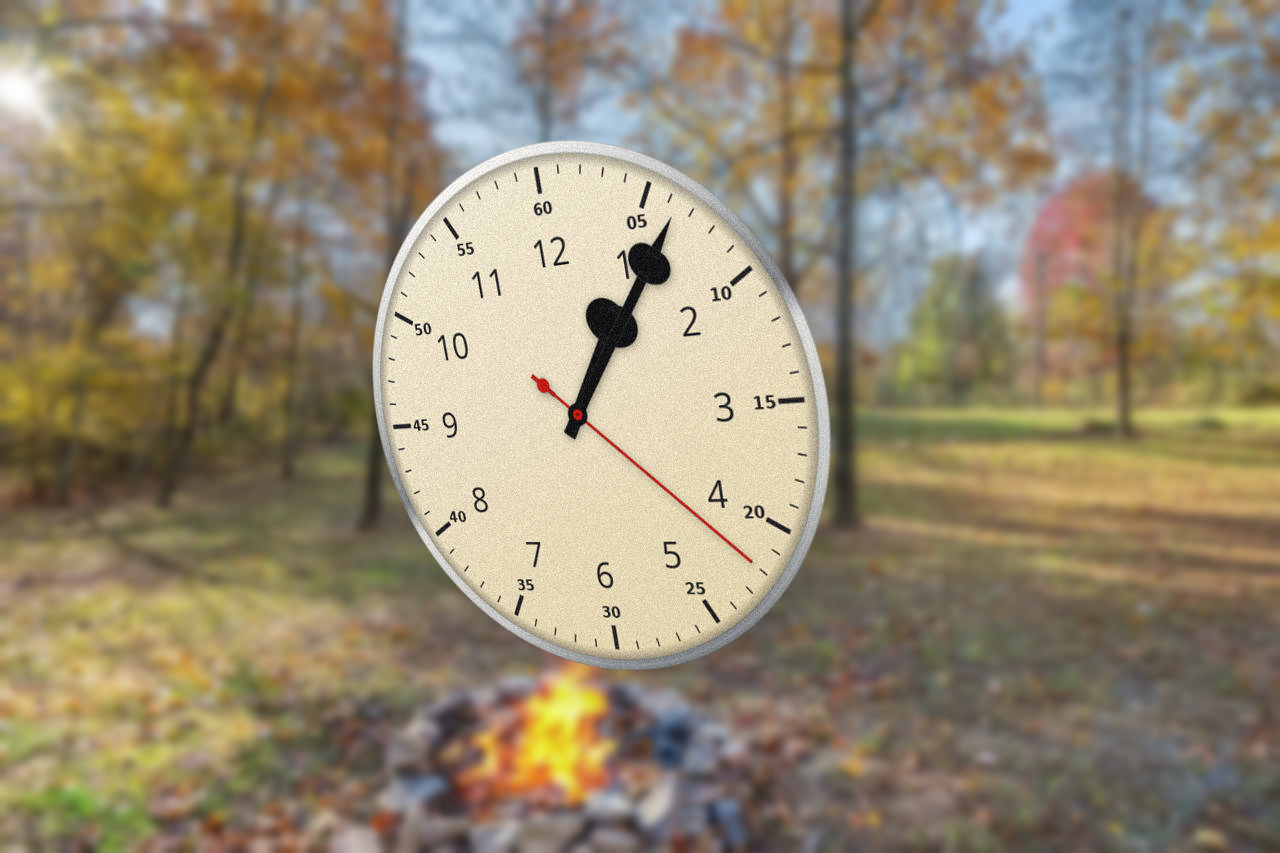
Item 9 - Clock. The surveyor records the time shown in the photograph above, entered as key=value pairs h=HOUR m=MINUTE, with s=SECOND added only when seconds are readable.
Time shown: h=1 m=6 s=22
